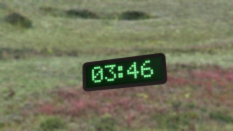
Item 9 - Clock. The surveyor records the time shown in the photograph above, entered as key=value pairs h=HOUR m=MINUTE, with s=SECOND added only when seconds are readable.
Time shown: h=3 m=46
